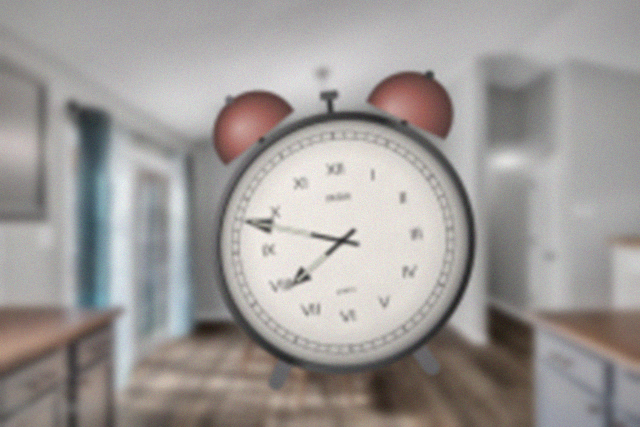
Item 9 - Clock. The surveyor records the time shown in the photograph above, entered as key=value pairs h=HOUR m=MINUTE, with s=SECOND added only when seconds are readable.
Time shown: h=7 m=48
